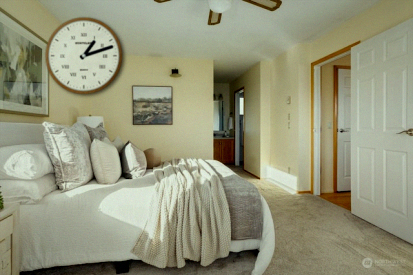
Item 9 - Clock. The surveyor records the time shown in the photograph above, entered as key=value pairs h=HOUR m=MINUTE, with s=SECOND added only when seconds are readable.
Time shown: h=1 m=12
